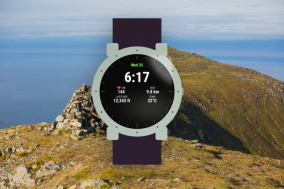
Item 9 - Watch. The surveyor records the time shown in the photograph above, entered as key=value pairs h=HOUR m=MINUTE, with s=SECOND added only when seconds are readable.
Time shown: h=6 m=17
